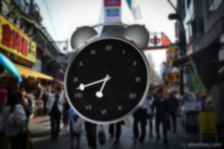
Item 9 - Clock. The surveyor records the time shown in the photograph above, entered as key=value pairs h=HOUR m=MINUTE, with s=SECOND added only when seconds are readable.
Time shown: h=6 m=42
